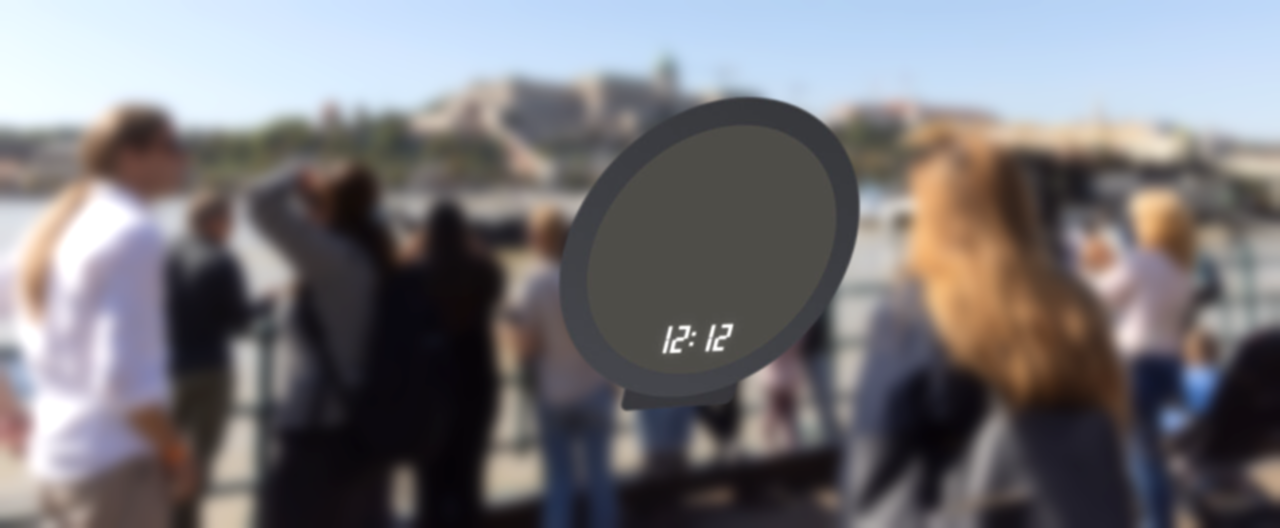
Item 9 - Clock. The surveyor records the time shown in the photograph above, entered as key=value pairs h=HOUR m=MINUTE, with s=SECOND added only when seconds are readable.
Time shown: h=12 m=12
